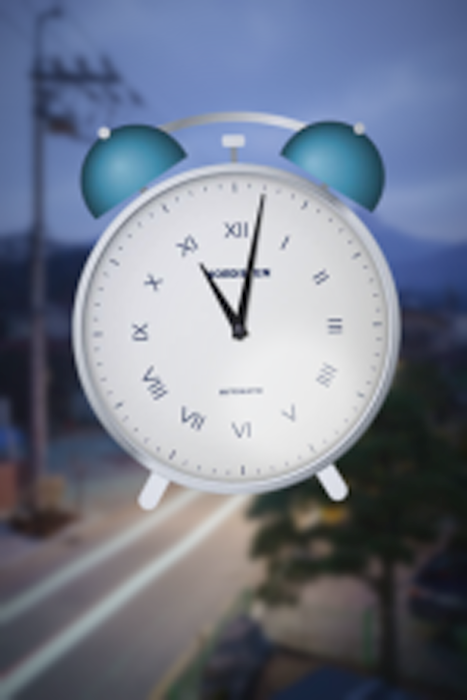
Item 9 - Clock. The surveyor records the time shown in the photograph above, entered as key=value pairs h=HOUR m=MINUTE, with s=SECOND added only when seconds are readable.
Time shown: h=11 m=2
